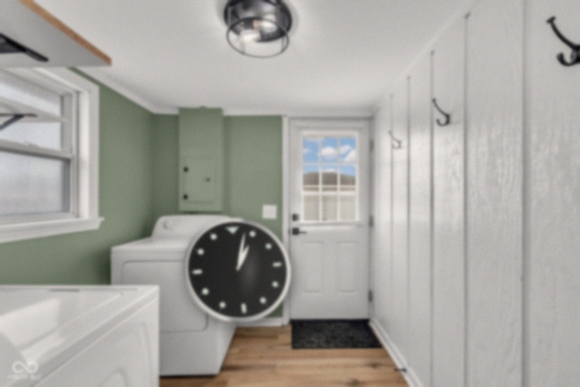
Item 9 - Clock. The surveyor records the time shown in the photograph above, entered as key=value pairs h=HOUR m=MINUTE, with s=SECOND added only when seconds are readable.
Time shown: h=1 m=3
